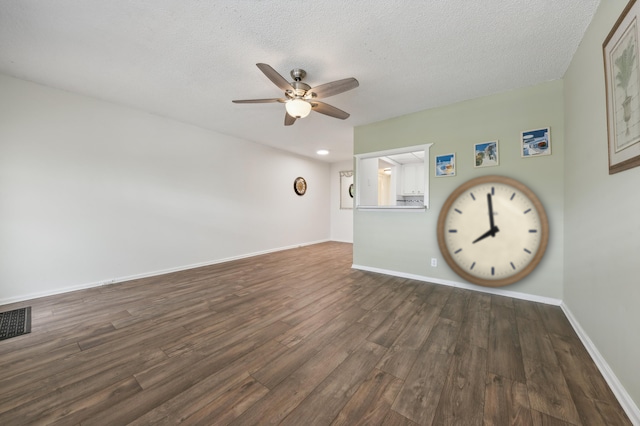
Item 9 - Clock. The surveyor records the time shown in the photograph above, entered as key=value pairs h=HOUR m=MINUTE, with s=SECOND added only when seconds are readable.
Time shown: h=7 m=59
